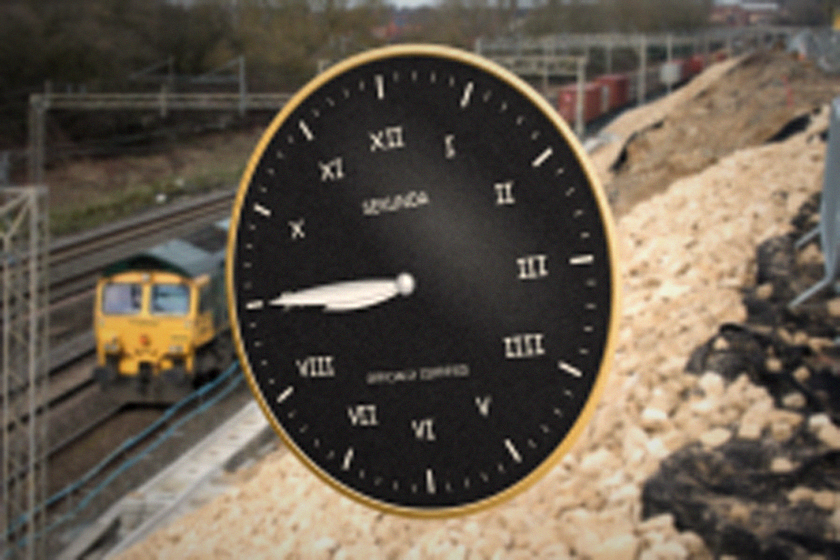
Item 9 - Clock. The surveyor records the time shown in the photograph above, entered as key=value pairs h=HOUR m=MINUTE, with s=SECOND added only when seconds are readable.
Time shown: h=8 m=45
